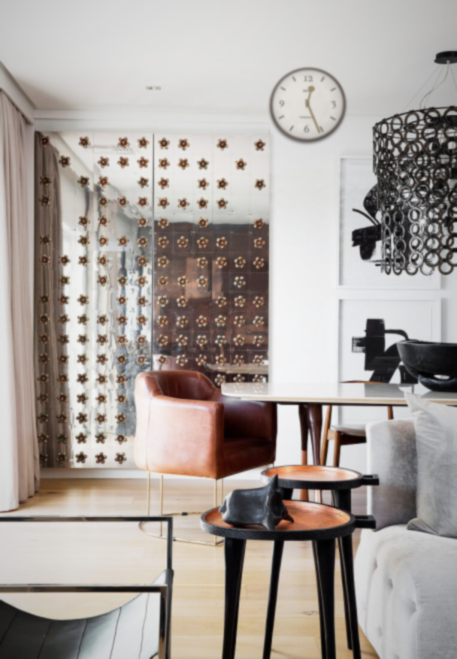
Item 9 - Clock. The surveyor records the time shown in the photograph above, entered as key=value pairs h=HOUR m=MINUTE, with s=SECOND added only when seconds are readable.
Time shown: h=12 m=26
